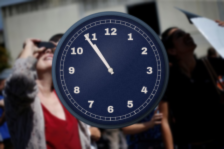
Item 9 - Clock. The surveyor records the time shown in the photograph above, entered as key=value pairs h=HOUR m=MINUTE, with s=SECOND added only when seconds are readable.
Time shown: h=10 m=54
